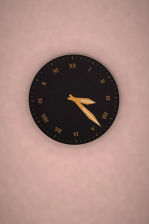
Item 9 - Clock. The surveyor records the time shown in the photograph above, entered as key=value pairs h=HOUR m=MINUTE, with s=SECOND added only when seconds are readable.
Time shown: h=3 m=23
